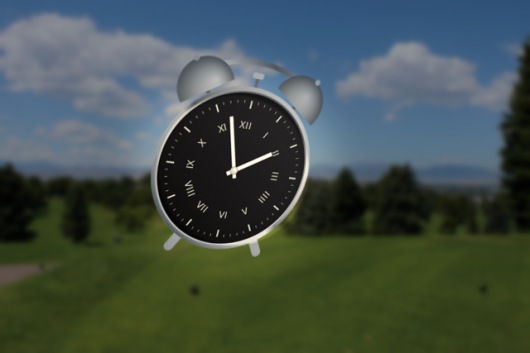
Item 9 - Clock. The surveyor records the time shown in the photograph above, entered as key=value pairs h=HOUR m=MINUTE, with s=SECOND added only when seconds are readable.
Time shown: h=1 m=57
